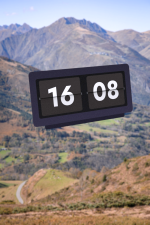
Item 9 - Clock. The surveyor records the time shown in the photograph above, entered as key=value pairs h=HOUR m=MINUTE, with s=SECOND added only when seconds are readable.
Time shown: h=16 m=8
